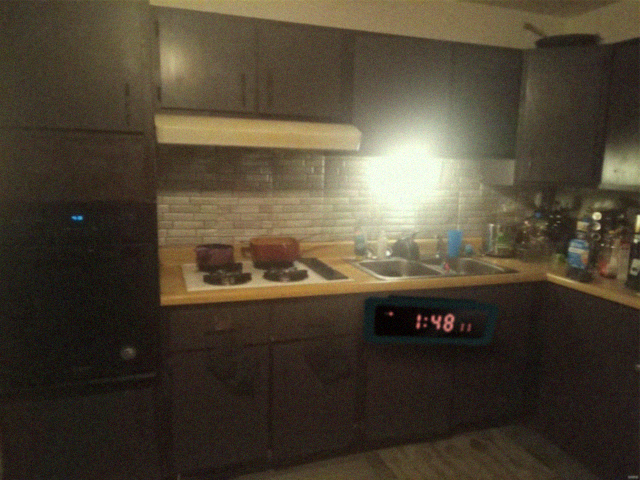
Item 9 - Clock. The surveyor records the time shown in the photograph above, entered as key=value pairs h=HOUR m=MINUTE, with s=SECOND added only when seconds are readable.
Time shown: h=1 m=48
